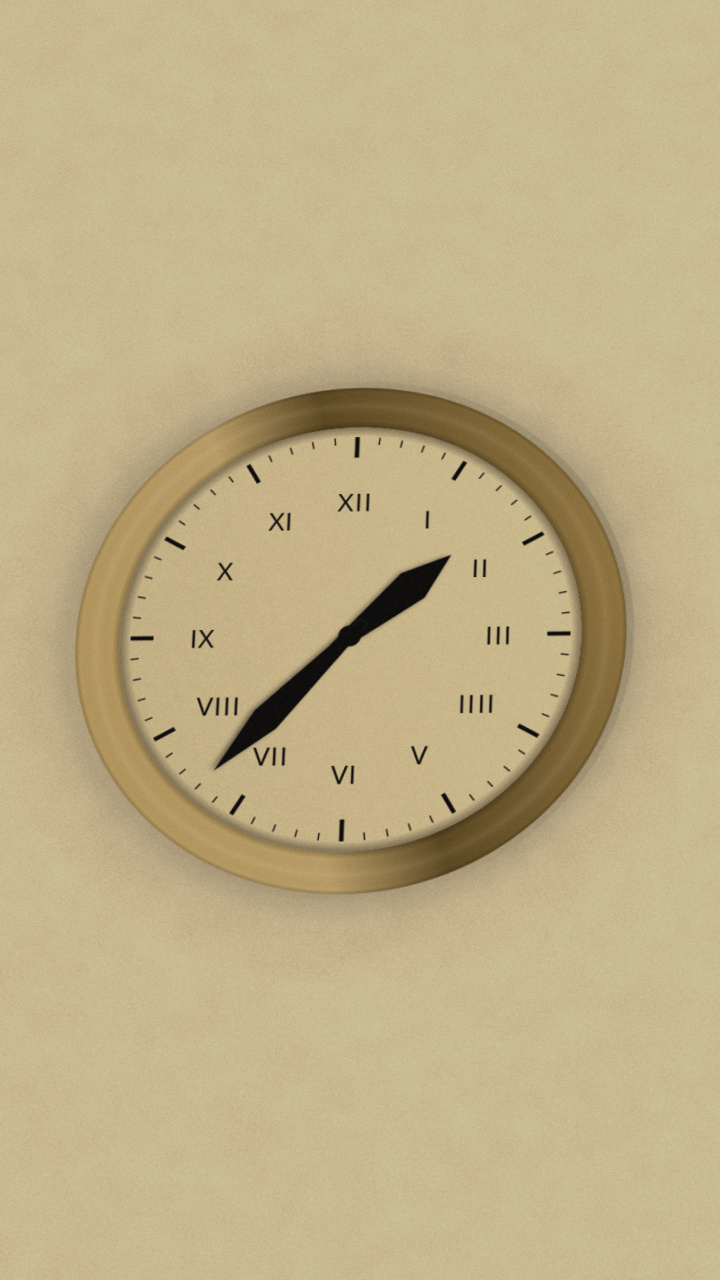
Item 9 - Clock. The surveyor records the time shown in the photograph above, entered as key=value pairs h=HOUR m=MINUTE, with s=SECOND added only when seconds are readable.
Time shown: h=1 m=37
